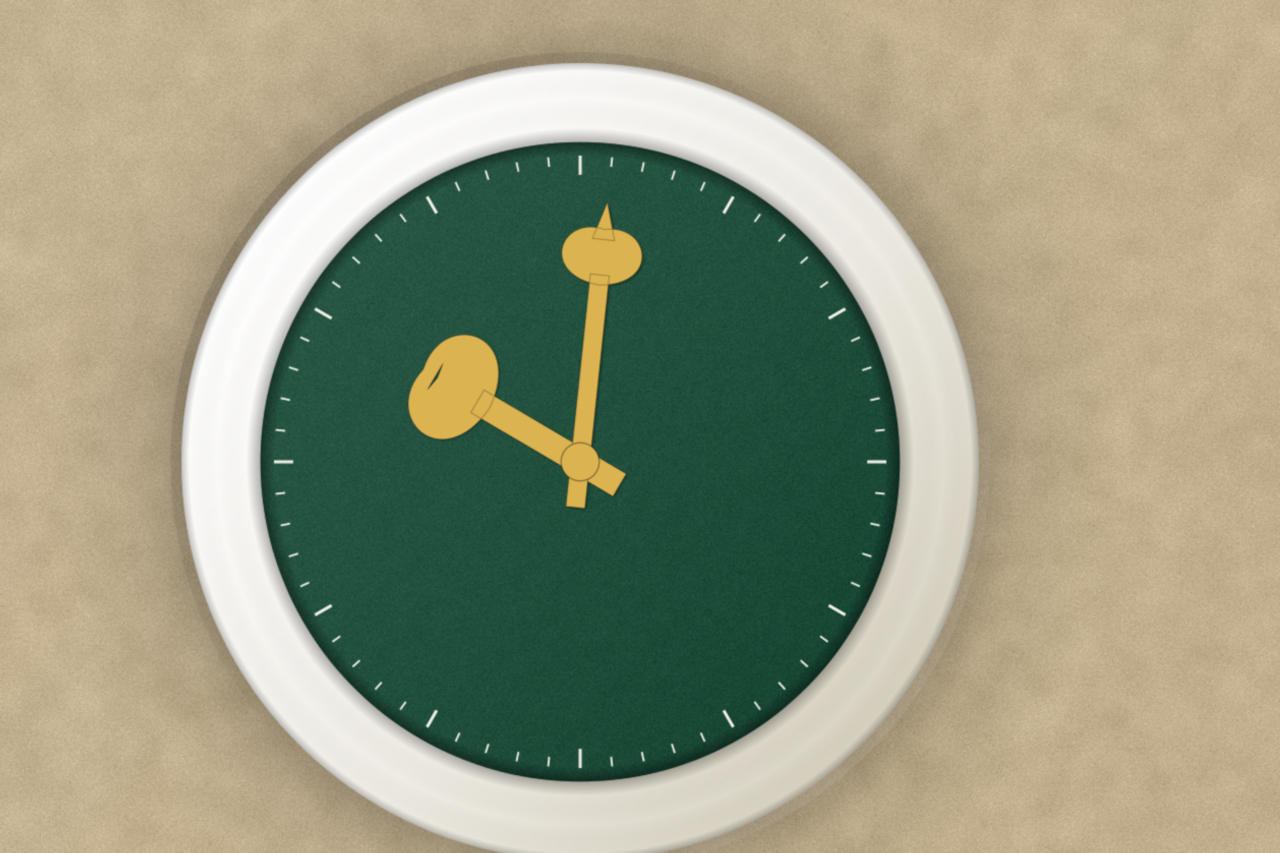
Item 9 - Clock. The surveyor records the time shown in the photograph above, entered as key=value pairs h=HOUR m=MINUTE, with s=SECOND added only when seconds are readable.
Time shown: h=10 m=1
